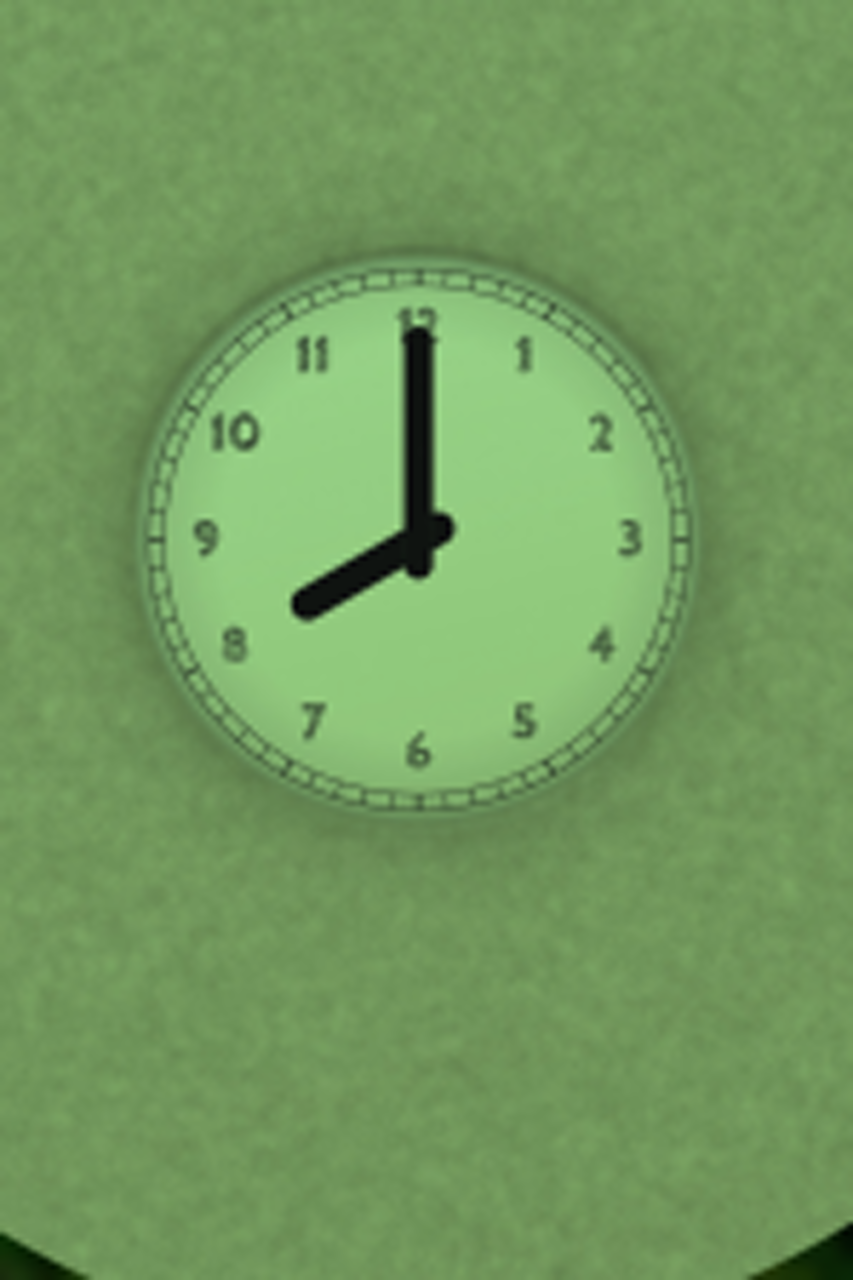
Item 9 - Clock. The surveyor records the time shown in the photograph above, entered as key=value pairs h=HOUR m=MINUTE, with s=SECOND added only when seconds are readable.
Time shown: h=8 m=0
